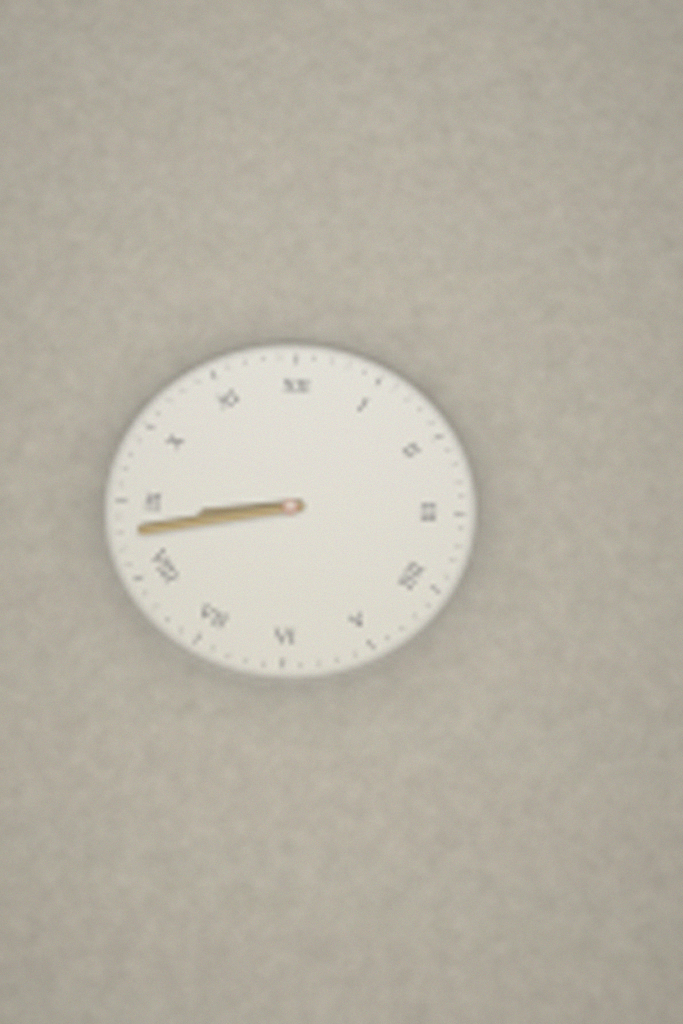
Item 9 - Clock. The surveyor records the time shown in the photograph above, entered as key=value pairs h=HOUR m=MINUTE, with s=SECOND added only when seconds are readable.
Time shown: h=8 m=43
